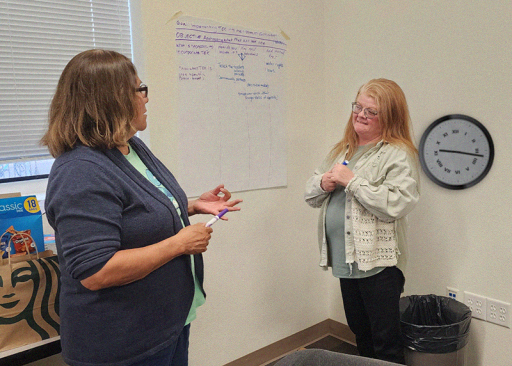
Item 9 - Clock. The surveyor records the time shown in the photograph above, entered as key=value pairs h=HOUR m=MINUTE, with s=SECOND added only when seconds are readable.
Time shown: h=9 m=17
